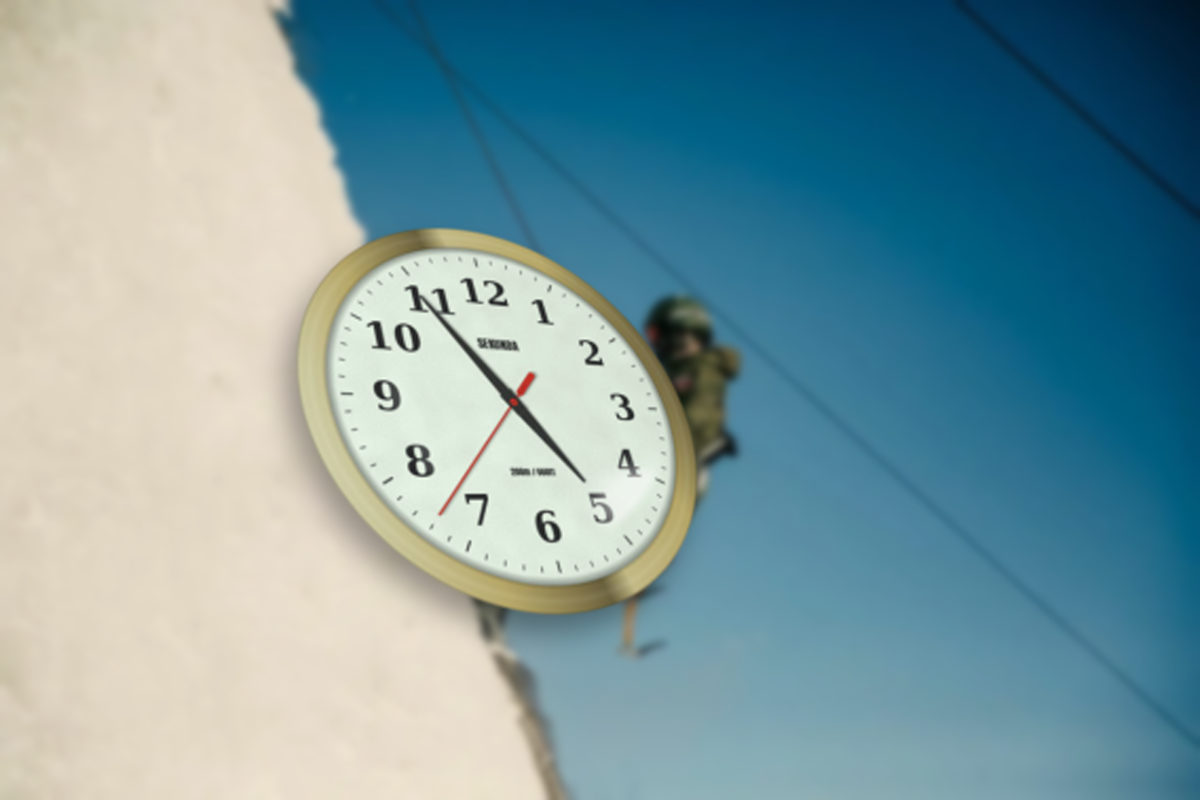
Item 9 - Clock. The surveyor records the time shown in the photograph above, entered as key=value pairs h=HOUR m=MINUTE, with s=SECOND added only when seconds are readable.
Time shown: h=4 m=54 s=37
